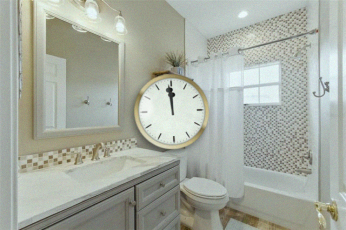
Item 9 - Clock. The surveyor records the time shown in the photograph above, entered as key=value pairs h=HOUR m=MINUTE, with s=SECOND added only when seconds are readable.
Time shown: h=11 m=59
